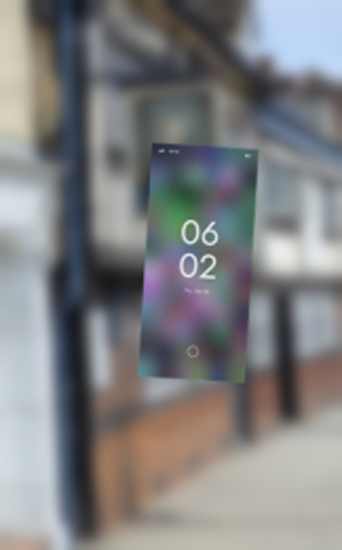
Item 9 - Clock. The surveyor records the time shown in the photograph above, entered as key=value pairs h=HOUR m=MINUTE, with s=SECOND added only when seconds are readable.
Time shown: h=6 m=2
